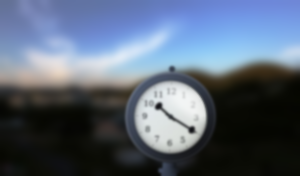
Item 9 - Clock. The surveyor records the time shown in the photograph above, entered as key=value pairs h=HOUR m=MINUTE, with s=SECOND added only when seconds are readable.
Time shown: h=10 m=20
